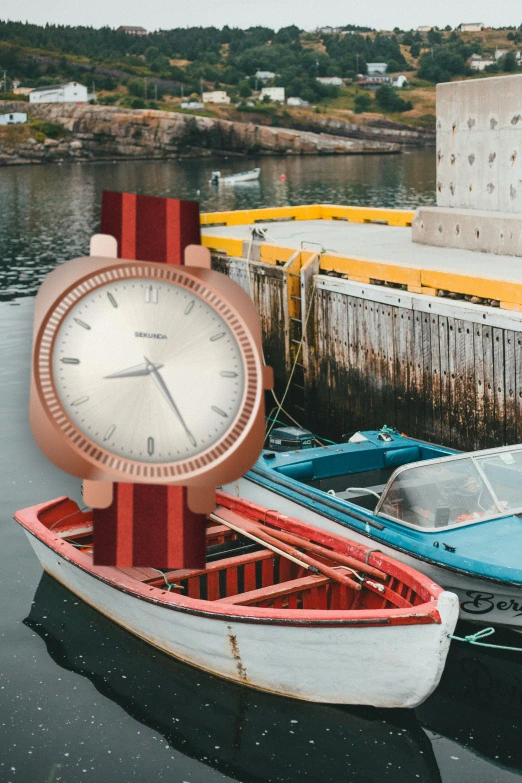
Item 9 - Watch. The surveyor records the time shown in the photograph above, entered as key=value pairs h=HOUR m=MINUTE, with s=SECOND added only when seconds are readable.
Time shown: h=8 m=25
